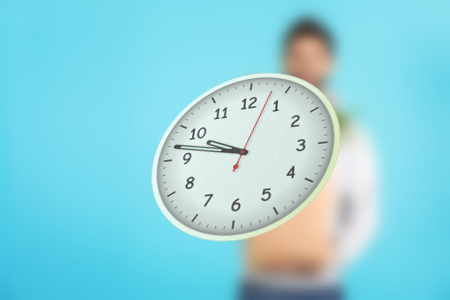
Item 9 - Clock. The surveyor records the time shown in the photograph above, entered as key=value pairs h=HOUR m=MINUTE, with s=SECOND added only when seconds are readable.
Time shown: h=9 m=47 s=3
